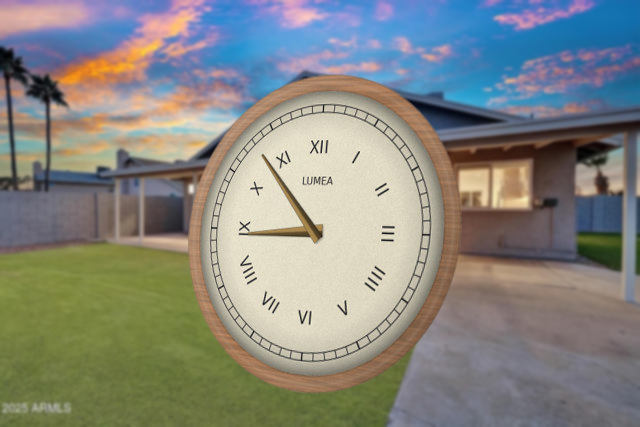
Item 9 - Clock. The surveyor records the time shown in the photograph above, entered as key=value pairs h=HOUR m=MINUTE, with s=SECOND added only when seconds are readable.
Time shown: h=8 m=53
